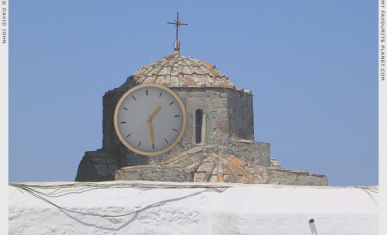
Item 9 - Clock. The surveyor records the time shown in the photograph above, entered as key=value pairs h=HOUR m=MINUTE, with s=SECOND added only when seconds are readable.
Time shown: h=1 m=30
